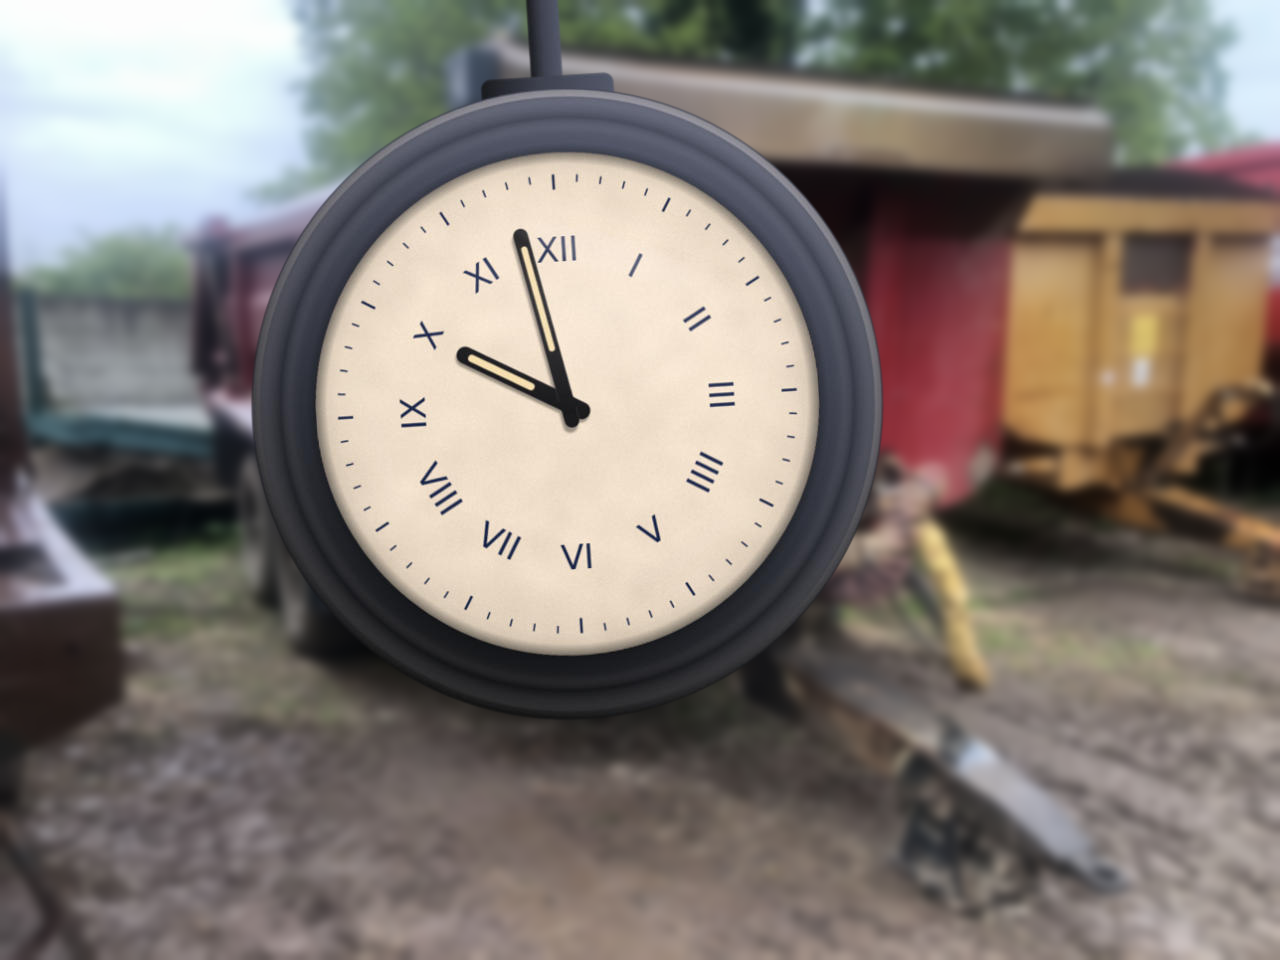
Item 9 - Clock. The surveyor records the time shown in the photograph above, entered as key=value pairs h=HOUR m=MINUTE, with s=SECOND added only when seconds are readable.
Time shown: h=9 m=58
